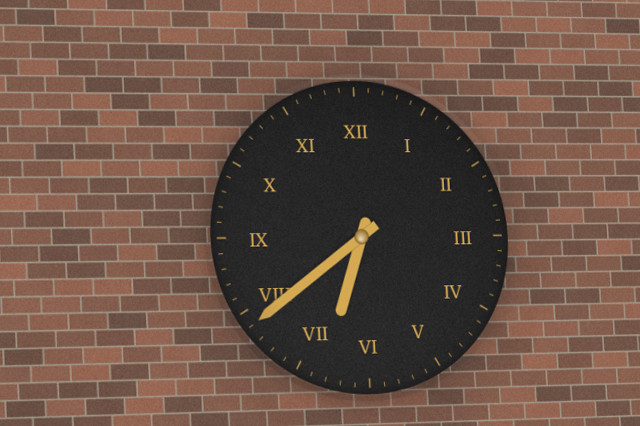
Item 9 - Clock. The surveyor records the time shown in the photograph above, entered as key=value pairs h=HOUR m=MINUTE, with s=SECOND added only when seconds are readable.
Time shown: h=6 m=39
